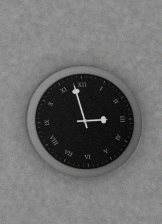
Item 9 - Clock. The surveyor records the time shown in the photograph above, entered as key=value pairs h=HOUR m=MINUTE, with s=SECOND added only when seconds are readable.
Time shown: h=2 m=58
